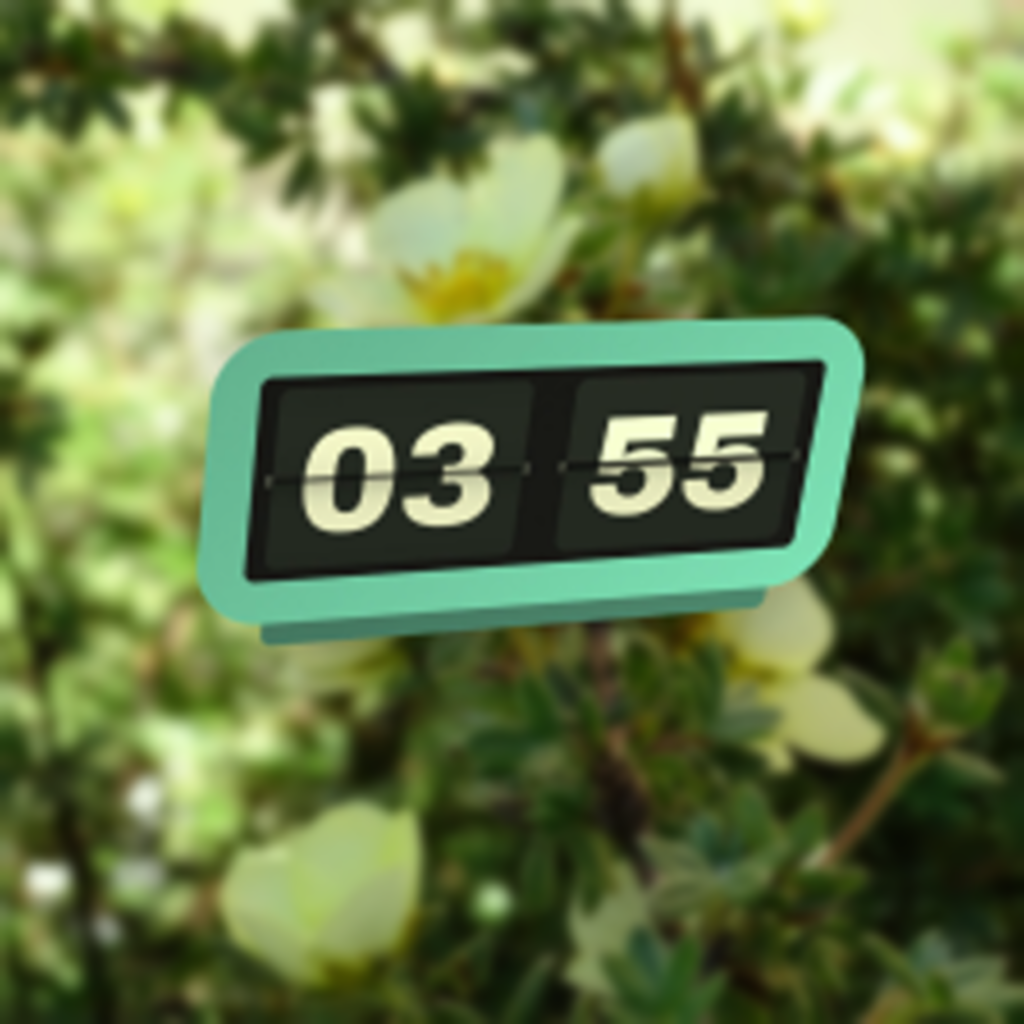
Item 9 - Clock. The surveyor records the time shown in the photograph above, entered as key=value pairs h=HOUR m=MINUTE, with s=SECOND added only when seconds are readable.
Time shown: h=3 m=55
